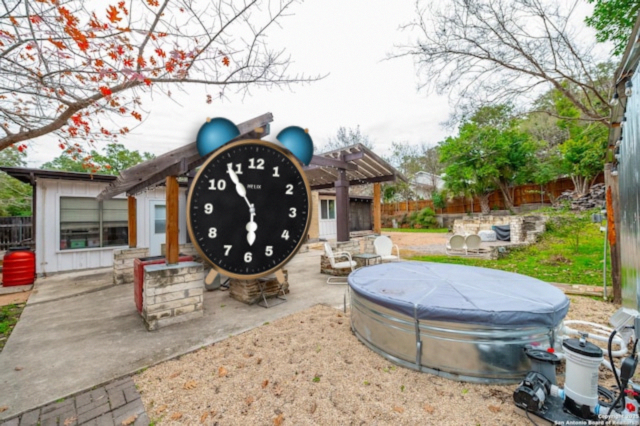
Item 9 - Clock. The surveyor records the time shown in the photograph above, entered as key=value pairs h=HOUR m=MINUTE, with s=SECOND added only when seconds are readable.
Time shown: h=5 m=54
